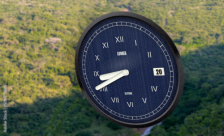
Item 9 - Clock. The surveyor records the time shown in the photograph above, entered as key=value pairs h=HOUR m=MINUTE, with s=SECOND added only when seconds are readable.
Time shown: h=8 m=41
